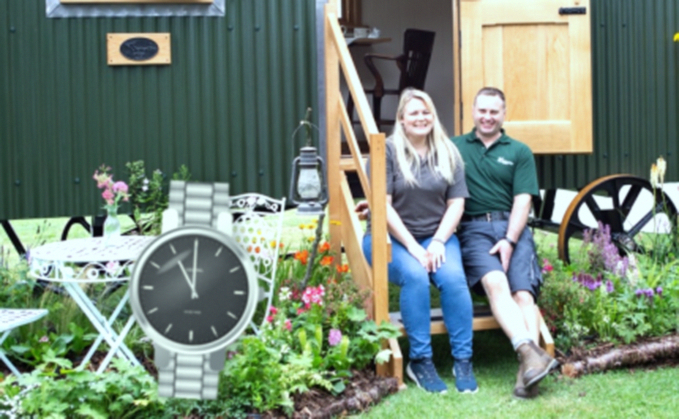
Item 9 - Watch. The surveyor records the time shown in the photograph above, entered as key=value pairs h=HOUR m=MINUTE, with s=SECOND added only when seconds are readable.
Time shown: h=11 m=0
